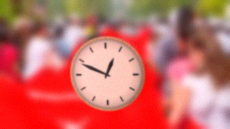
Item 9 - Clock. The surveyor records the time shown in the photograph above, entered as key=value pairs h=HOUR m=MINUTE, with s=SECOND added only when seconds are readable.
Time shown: h=12 m=49
